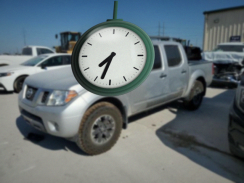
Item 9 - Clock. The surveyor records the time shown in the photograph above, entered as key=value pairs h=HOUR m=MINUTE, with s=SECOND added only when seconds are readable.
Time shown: h=7 m=33
